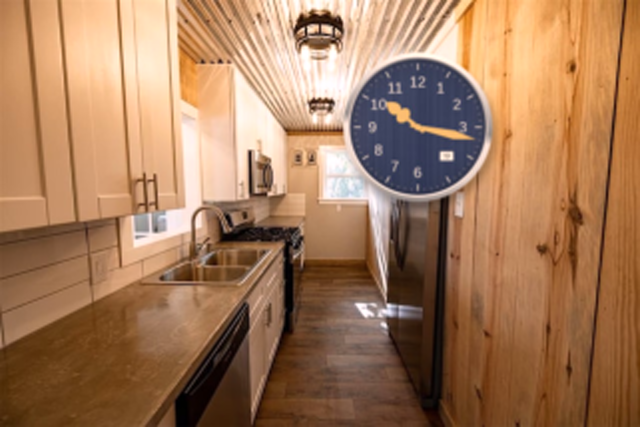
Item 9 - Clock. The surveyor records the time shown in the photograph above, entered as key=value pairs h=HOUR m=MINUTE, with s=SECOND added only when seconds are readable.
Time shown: h=10 m=17
